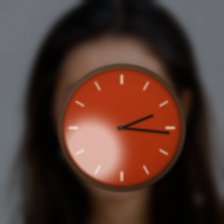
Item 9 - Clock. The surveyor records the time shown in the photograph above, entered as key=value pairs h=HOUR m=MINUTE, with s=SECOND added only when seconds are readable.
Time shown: h=2 m=16
